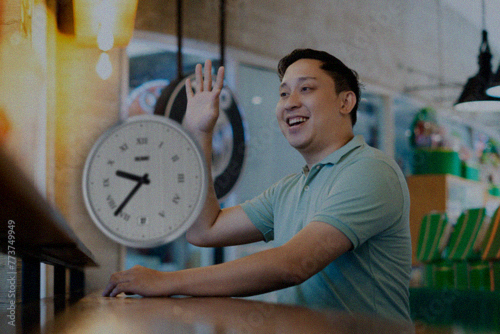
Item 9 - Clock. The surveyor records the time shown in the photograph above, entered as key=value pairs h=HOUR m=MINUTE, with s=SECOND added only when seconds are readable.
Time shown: h=9 m=37
